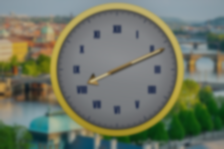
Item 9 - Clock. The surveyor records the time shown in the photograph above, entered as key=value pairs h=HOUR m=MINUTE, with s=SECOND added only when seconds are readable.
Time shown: h=8 m=11
